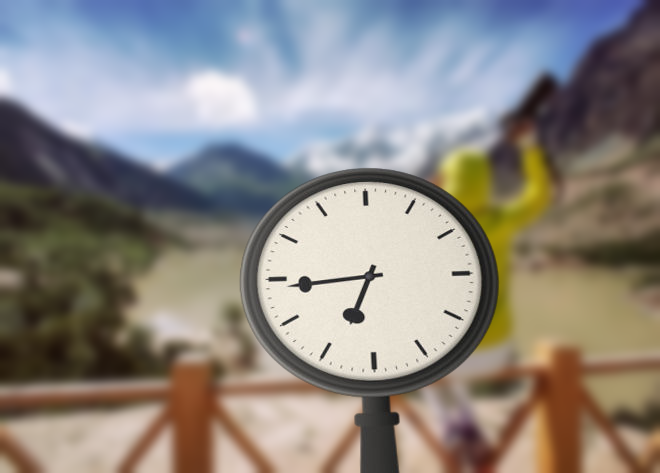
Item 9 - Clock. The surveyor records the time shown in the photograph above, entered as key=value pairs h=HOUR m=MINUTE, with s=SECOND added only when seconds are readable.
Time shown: h=6 m=44
